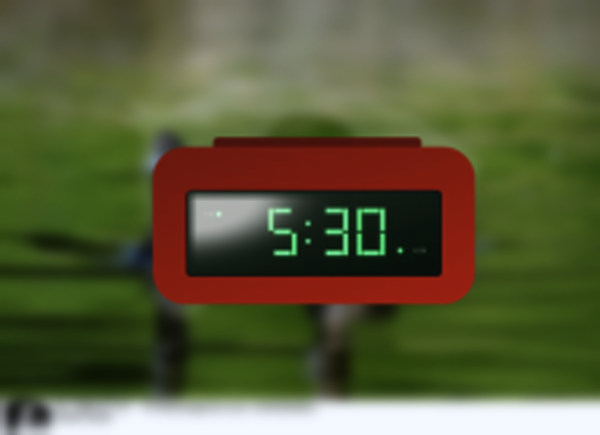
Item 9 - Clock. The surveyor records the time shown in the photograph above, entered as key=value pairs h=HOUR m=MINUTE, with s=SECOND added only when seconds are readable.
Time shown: h=5 m=30
